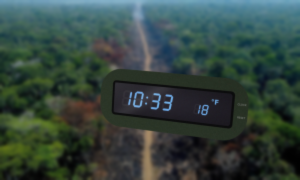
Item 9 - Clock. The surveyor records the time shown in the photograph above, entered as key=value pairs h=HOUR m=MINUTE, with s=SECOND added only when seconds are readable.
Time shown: h=10 m=33
